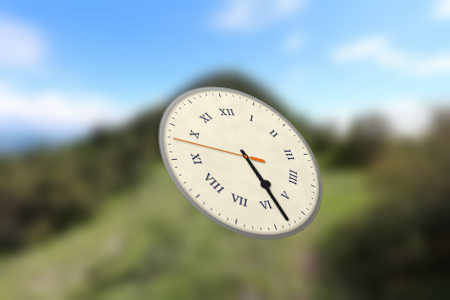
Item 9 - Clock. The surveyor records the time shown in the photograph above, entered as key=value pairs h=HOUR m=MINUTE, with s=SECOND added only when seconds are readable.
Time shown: h=5 m=27 s=48
